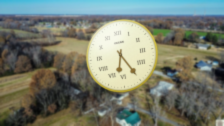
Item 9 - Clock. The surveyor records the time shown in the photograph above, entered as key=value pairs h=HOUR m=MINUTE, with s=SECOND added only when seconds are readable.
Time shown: h=6 m=25
